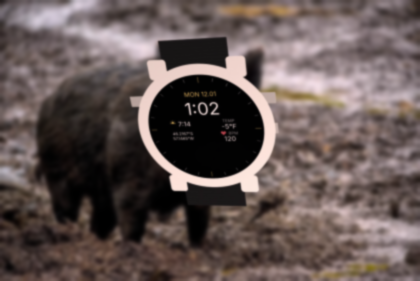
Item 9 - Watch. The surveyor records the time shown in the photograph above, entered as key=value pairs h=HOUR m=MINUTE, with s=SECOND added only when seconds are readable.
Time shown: h=1 m=2
